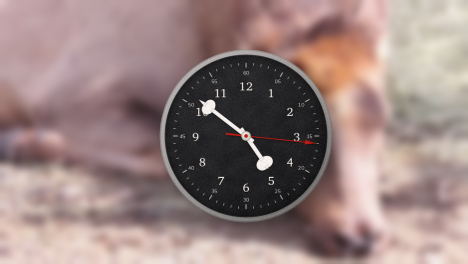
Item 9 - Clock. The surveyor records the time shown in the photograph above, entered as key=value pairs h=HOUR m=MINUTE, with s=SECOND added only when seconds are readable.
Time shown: h=4 m=51 s=16
